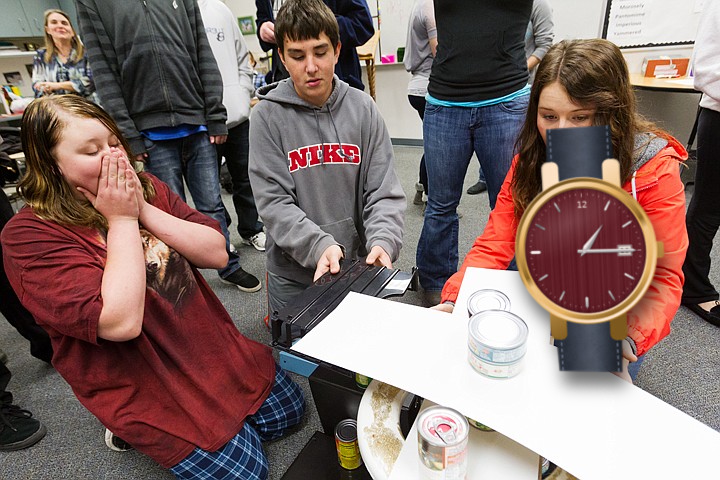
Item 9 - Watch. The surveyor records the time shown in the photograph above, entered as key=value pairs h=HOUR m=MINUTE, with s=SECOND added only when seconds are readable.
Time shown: h=1 m=15
